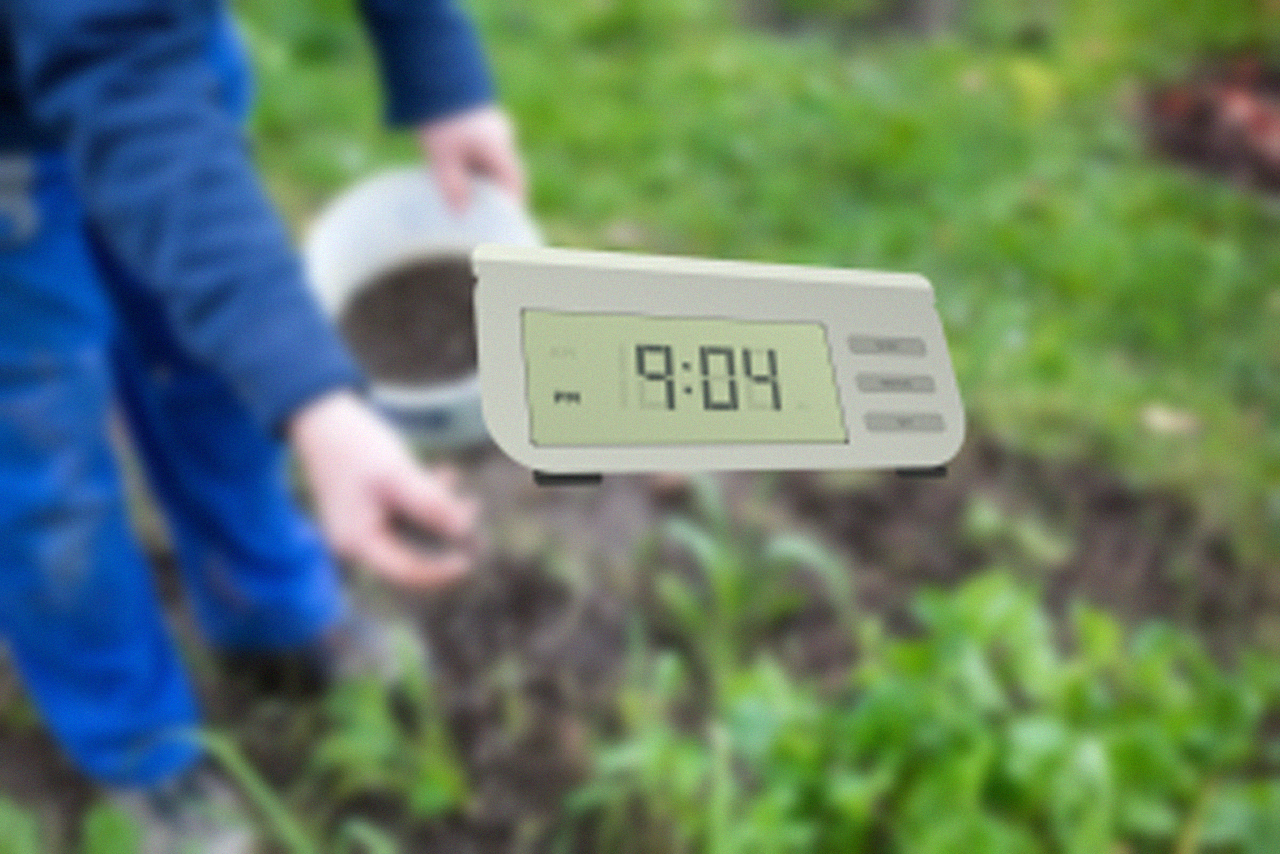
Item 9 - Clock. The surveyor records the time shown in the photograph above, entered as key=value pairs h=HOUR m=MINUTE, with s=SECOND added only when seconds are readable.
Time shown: h=9 m=4
